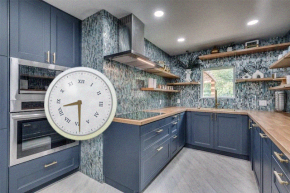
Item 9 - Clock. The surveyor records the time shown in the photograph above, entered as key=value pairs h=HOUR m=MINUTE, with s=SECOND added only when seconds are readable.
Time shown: h=8 m=29
